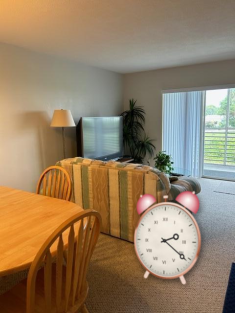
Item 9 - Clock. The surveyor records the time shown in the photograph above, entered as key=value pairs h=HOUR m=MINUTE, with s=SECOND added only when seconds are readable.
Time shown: h=2 m=21
